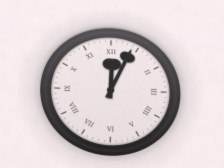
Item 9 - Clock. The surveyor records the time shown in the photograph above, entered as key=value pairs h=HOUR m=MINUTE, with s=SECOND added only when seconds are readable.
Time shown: h=12 m=4
